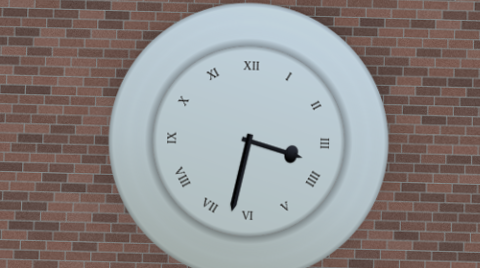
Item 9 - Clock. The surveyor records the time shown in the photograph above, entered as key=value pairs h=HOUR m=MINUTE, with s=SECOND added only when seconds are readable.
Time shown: h=3 m=32
